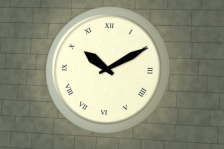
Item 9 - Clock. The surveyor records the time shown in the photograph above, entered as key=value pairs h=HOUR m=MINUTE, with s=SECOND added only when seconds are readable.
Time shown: h=10 m=10
